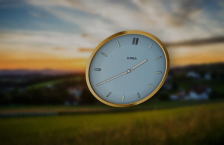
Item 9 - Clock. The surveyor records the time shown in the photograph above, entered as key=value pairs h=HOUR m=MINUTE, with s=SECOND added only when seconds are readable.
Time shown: h=1 m=40
